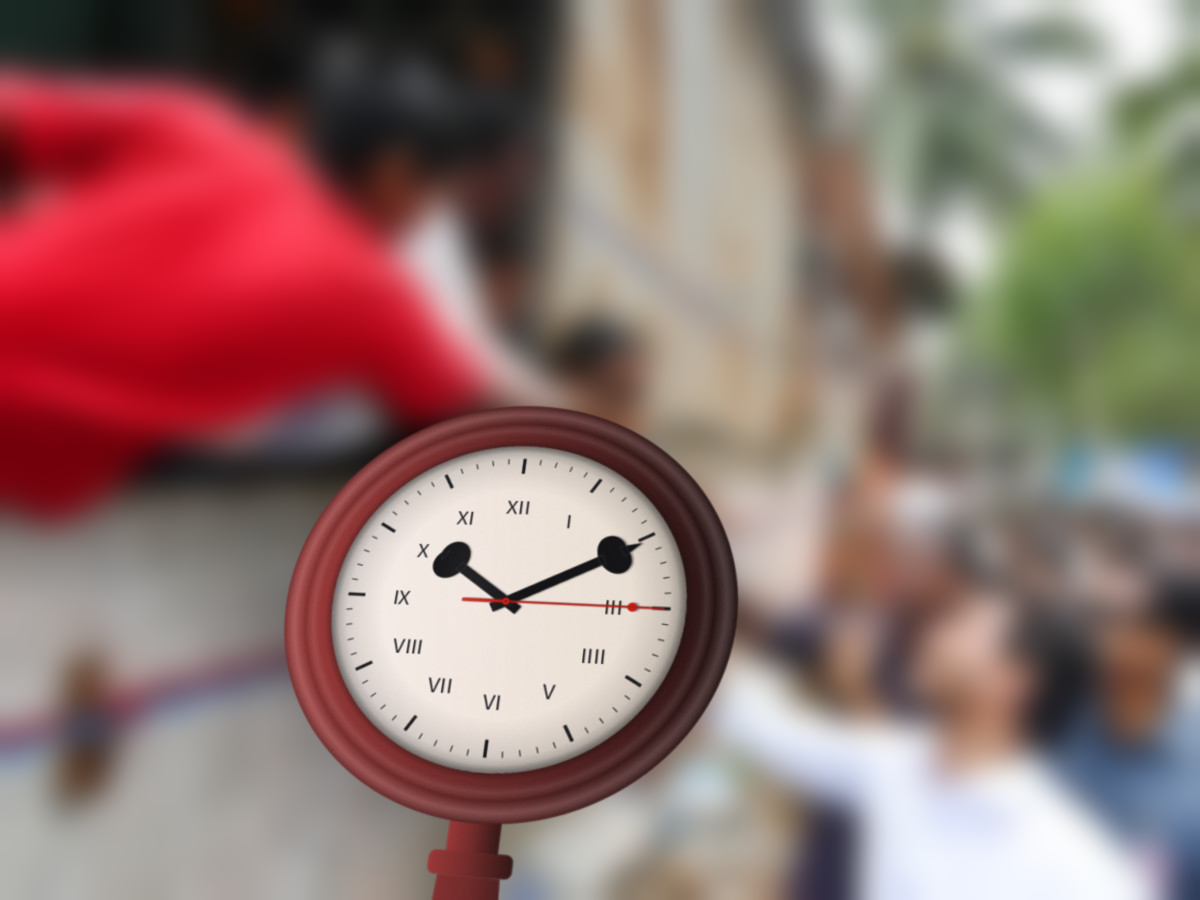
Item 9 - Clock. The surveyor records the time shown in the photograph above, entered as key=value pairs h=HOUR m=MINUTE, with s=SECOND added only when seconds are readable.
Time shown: h=10 m=10 s=15
